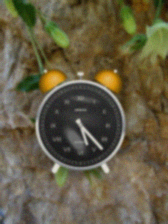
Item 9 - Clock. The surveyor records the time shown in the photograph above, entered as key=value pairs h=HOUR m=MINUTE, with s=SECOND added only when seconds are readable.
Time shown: h=5 m=23
